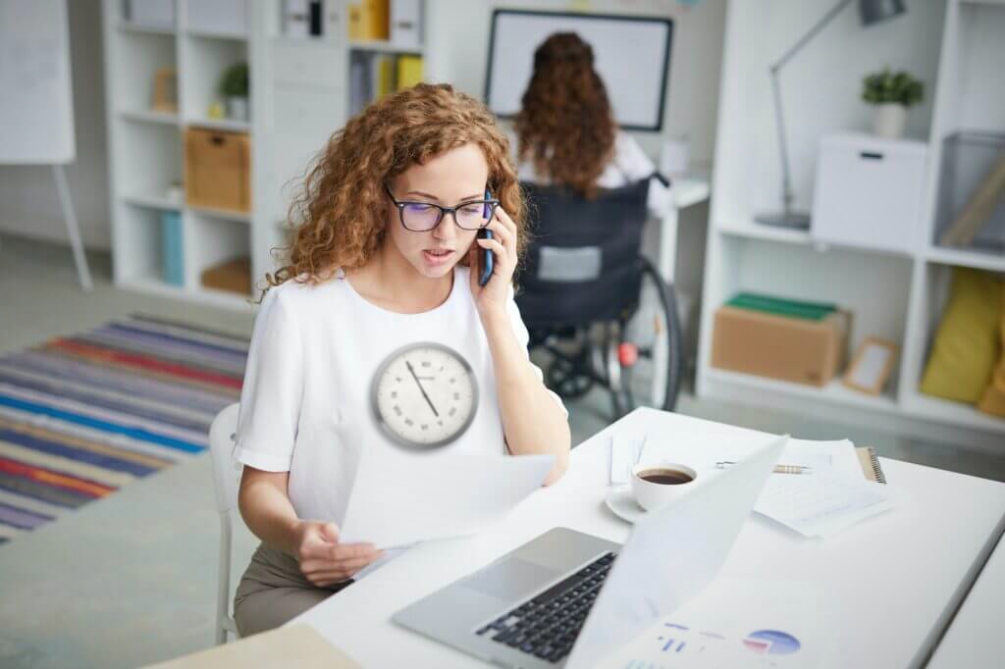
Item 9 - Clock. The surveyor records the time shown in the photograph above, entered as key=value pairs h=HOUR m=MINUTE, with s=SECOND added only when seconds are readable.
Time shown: h=4 m=55
